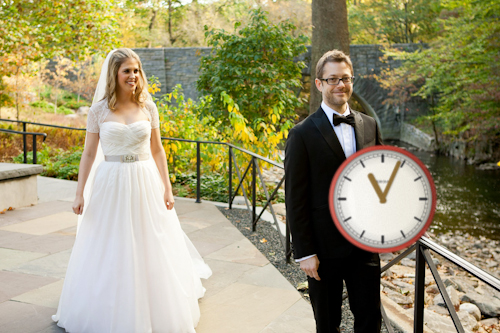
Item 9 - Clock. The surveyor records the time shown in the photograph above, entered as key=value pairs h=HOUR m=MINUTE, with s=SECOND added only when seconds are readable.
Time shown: h=11 m=4
